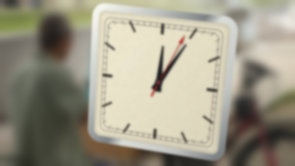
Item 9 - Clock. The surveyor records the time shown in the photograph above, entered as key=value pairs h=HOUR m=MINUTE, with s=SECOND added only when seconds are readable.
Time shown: h=12 m=5 s=4
